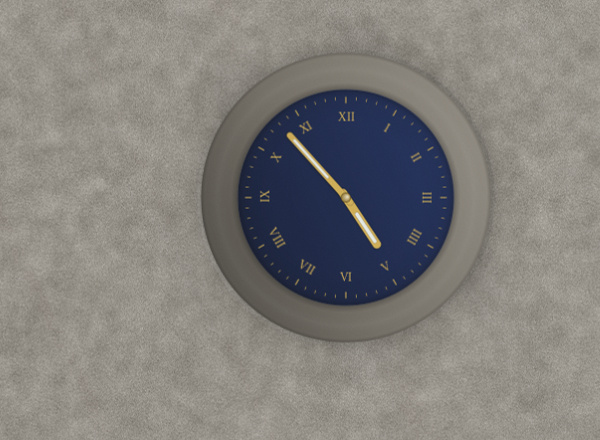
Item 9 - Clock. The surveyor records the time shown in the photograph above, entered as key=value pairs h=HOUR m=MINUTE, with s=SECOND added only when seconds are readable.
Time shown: h=4 m=53
